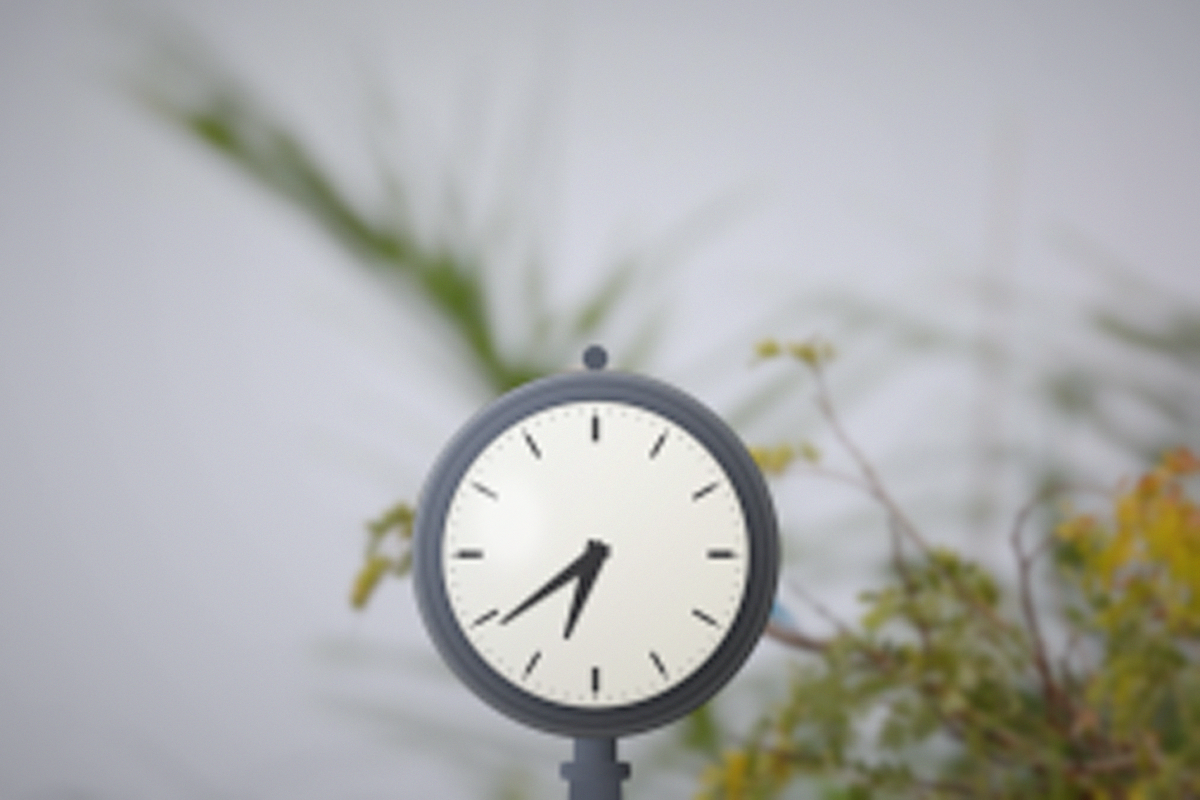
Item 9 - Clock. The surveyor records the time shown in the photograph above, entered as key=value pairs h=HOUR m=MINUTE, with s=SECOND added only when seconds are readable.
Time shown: h=6 m=39
